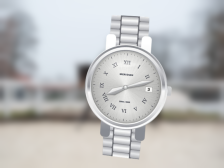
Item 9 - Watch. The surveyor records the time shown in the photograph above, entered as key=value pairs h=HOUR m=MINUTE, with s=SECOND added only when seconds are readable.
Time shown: h=8 m=12
